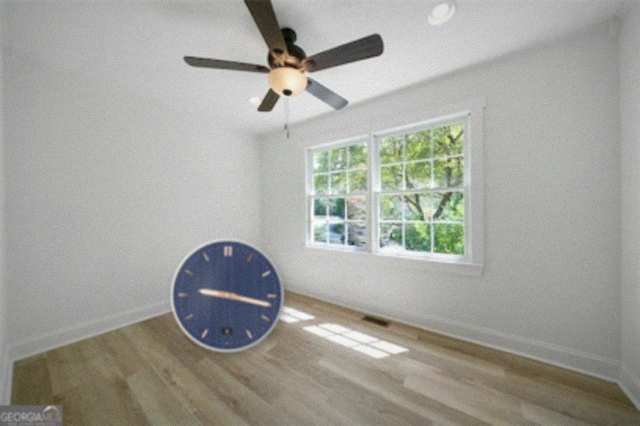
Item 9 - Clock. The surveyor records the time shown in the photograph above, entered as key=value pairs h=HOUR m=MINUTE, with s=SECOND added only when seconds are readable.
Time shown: h=9 m=17
